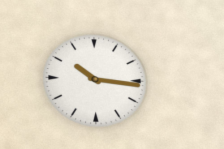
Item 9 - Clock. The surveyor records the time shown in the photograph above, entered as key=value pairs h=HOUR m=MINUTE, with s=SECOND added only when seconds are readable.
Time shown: h=10 m=16
